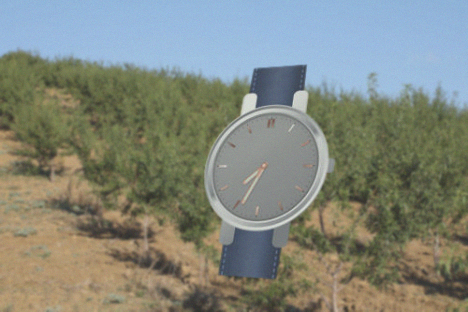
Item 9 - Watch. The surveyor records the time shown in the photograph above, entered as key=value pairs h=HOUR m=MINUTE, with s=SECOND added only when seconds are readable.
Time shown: h=7 m=34
